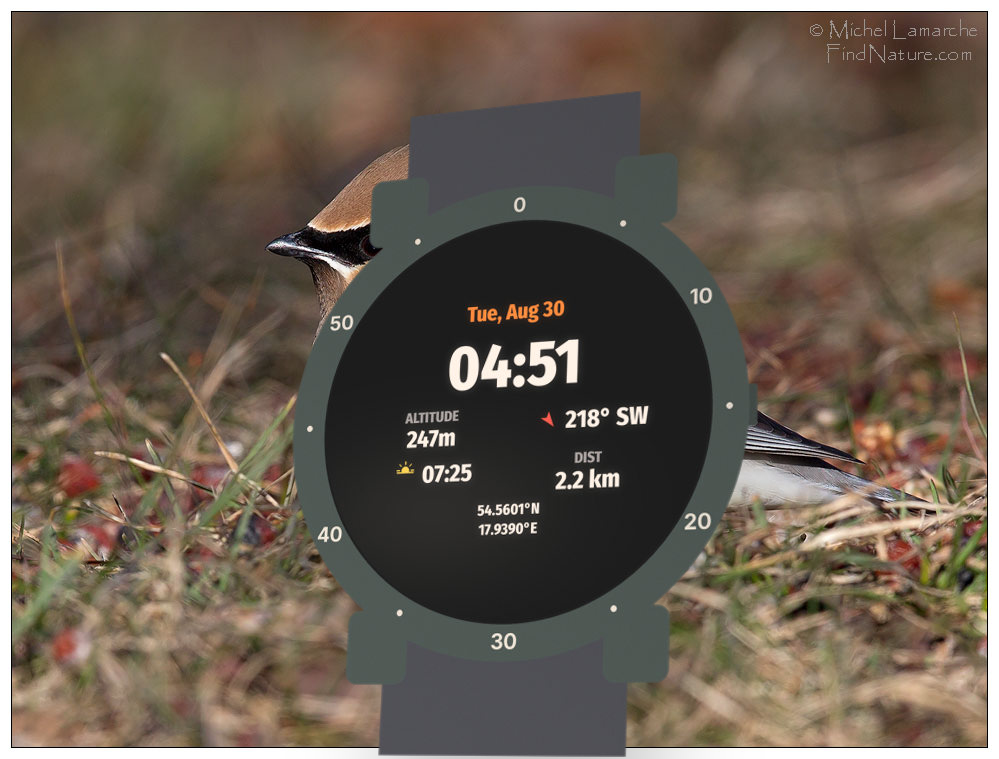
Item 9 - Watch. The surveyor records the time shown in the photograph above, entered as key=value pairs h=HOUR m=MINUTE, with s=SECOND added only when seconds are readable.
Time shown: h=4 m=51
